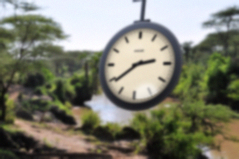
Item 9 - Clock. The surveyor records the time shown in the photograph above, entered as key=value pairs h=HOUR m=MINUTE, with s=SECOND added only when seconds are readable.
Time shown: h=2 m=39
